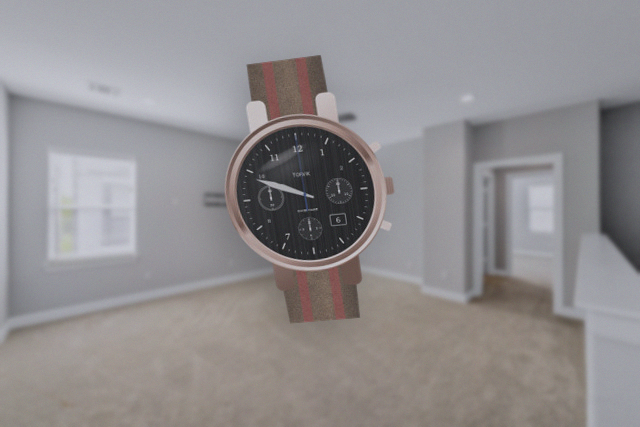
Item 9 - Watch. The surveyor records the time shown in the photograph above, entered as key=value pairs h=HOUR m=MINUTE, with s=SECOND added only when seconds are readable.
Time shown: h=9 m=49
